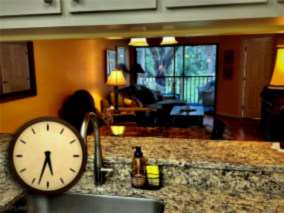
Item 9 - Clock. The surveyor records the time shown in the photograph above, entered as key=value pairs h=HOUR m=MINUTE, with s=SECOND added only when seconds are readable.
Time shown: h=5 m=33
